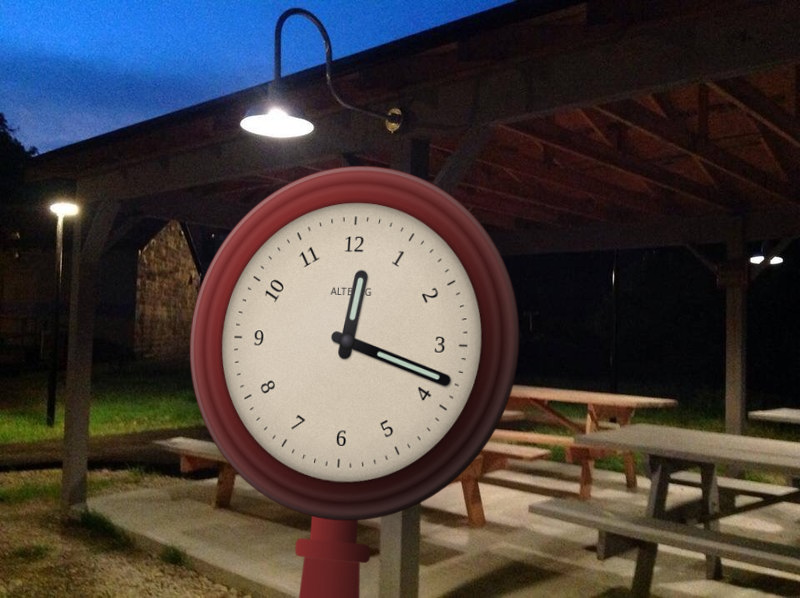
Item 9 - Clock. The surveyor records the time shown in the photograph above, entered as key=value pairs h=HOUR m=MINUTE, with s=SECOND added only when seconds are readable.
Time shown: h=12 m=18
